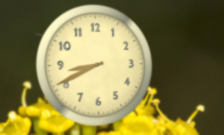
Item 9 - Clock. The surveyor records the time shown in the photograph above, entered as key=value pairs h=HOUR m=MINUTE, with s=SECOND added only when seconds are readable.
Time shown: h=8 m=41
